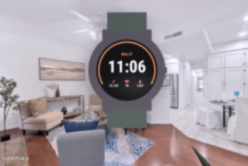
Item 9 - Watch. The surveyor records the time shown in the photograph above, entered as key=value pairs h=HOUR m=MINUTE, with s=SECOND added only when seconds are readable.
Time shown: h=11 m=6
